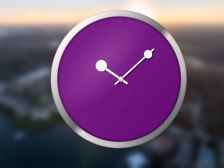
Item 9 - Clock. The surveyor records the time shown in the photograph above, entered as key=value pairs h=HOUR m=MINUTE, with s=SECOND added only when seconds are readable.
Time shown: h=10 m=8
